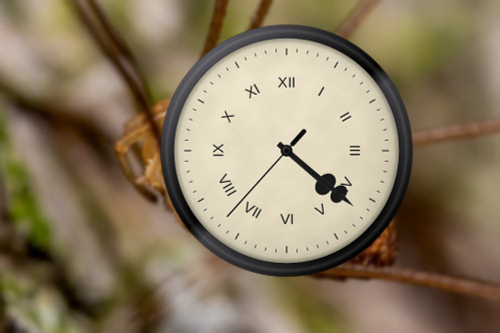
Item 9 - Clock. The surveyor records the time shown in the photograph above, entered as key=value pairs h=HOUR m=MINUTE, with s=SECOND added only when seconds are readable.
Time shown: h=4 m=21 s=37
